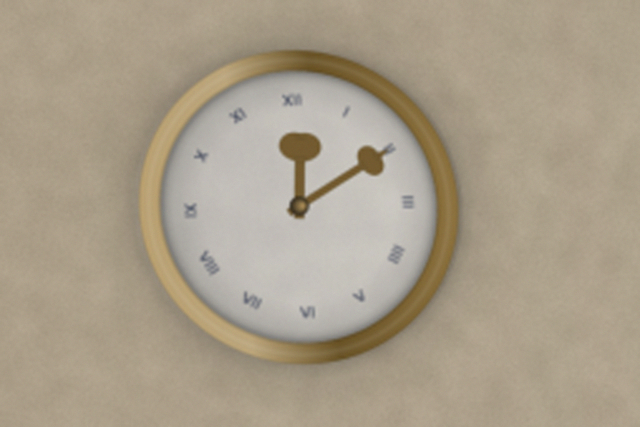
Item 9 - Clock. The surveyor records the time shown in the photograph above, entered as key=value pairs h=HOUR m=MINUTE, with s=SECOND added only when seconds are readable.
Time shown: h=12 m=10
